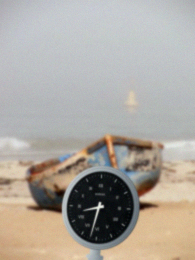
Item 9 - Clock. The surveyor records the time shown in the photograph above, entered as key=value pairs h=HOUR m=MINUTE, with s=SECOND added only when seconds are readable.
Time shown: h=8 m=32
